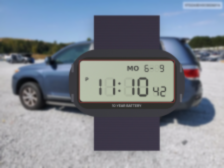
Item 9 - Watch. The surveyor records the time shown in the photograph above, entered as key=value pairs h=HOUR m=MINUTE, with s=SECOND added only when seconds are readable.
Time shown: h=11 m=10 s=42
